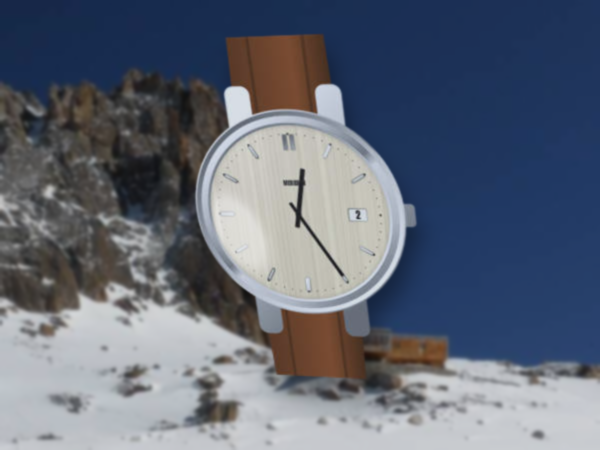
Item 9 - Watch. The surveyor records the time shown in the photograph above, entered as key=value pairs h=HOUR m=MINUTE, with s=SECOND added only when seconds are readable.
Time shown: h=12 m=25
